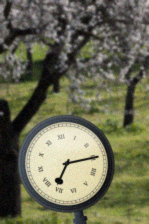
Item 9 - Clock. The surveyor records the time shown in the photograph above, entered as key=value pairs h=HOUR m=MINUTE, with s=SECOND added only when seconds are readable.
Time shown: h=7 m=15
